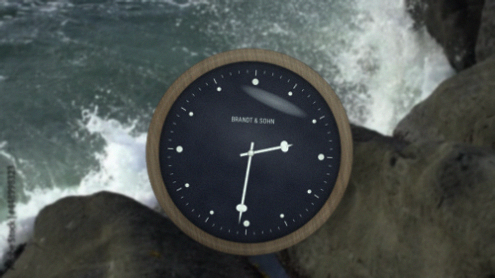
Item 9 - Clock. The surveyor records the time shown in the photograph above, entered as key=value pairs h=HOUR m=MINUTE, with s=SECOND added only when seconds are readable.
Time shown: h=2 m=31
